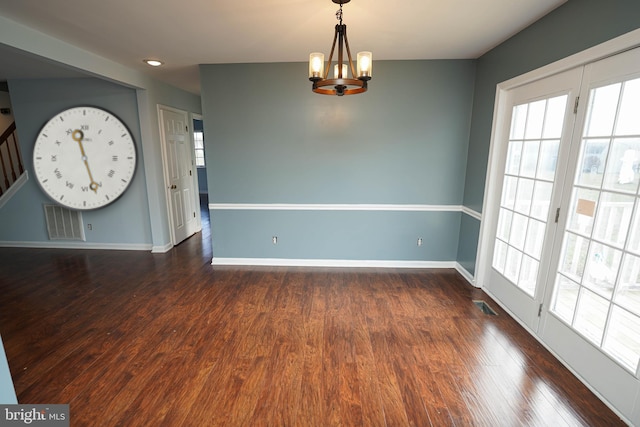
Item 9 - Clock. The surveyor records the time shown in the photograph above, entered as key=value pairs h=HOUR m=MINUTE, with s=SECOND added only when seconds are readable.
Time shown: h=11 m=27
